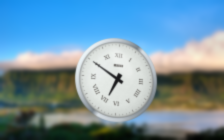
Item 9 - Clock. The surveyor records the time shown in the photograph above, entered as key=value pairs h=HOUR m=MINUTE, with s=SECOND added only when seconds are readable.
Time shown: h=6 m=50
